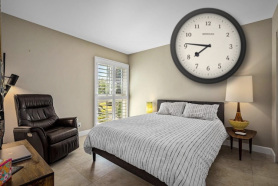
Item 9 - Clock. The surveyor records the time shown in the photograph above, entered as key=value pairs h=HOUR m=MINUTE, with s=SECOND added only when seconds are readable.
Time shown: h=7 m=46
